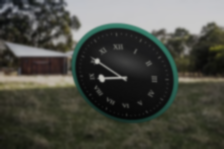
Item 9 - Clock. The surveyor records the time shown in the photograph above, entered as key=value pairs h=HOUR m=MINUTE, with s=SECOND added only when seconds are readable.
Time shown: h=8 m=51
